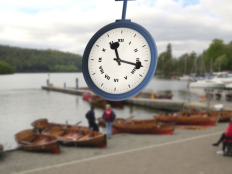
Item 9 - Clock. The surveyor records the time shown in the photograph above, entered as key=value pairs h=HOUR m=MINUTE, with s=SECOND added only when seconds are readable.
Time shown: h=11 m=17
